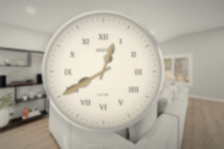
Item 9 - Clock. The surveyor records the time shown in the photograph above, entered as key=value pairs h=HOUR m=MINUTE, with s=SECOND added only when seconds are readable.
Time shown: h=12 m=40
